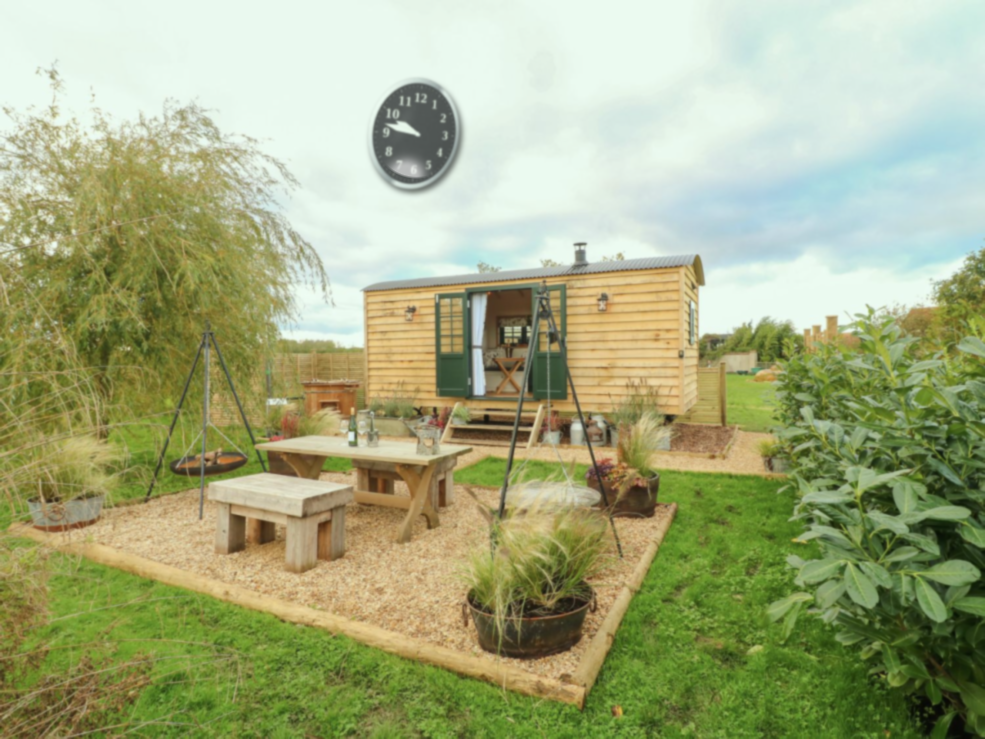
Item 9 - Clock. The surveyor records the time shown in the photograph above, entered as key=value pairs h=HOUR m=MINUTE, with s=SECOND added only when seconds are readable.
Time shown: h=9 m=47
